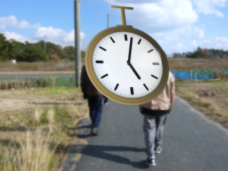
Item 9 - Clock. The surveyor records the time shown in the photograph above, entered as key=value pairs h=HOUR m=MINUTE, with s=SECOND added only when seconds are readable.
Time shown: h=5 m=2
